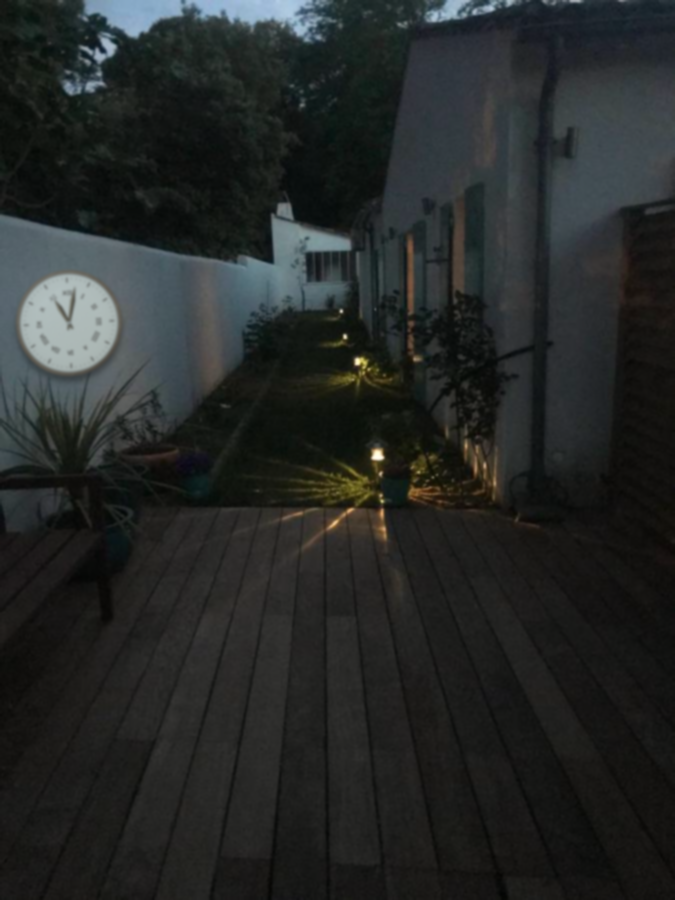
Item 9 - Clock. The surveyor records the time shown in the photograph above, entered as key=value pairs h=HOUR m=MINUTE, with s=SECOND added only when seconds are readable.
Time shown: h=11 m=2
